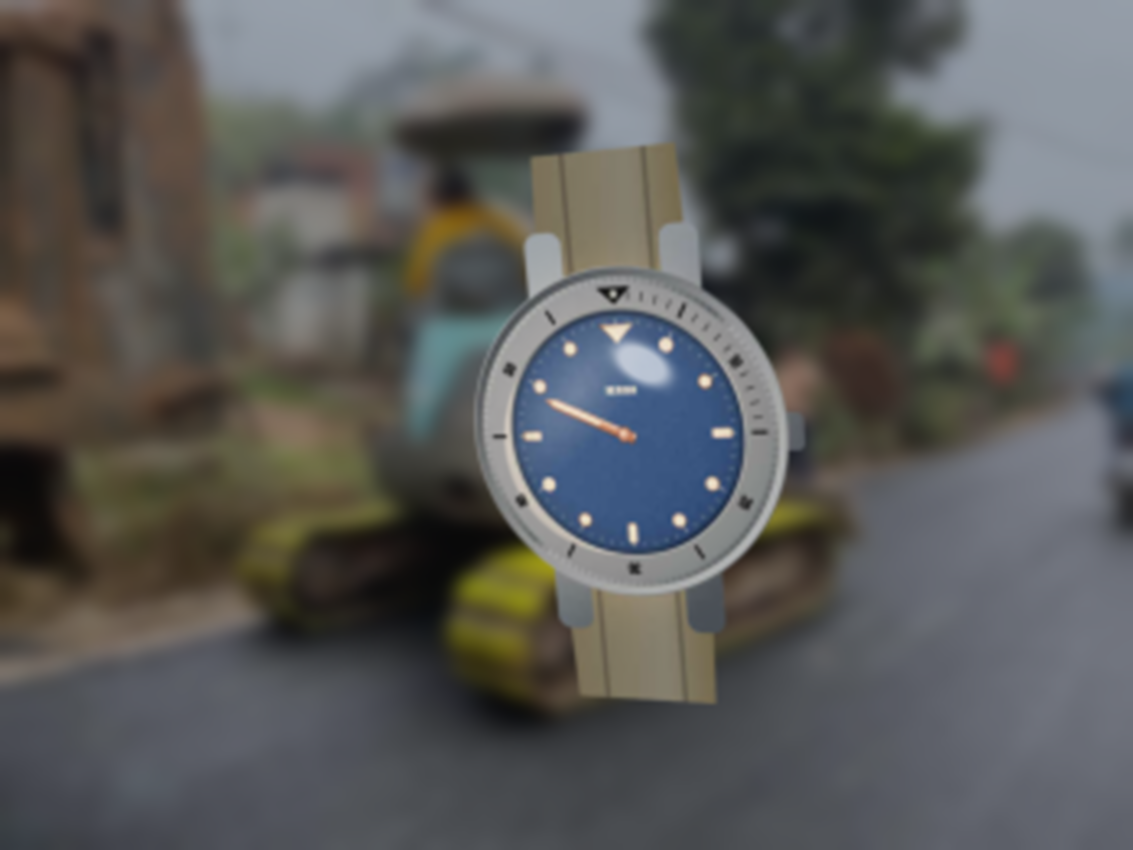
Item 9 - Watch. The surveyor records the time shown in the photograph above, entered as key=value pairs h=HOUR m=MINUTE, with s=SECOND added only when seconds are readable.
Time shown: h=9 m=49
